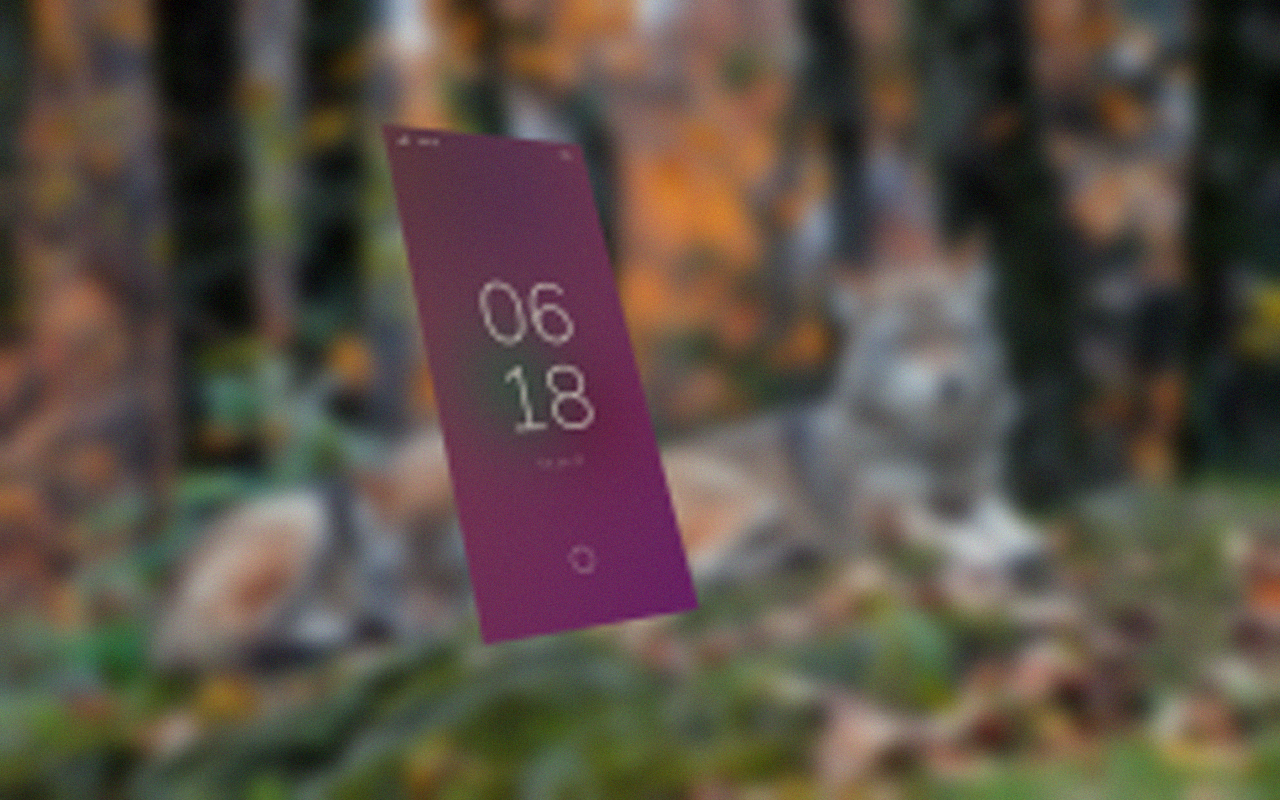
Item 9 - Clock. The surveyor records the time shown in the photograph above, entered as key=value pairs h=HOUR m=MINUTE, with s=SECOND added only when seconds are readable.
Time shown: h=6 m=18
